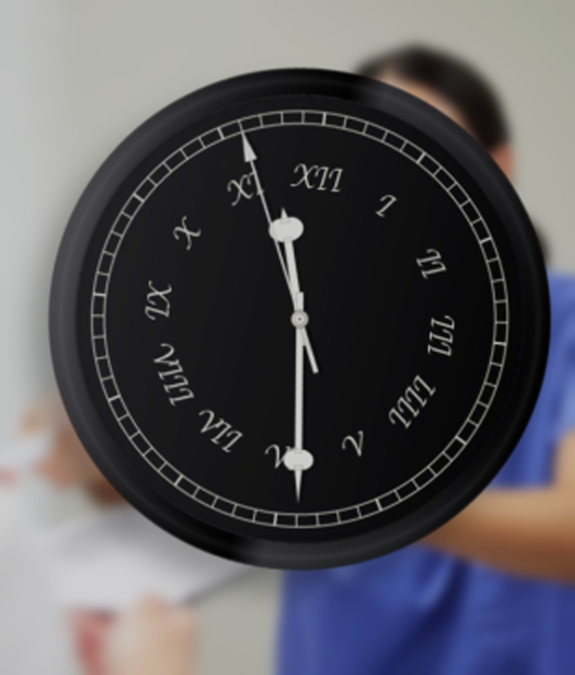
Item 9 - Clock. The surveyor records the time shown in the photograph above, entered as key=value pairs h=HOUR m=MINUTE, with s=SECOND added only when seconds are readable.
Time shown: h=11 m=28 s=56
